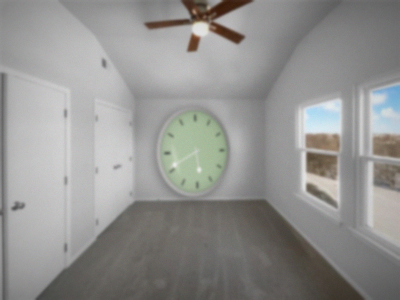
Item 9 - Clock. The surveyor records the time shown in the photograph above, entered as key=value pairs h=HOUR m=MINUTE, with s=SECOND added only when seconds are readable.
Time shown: h=5 m=41
